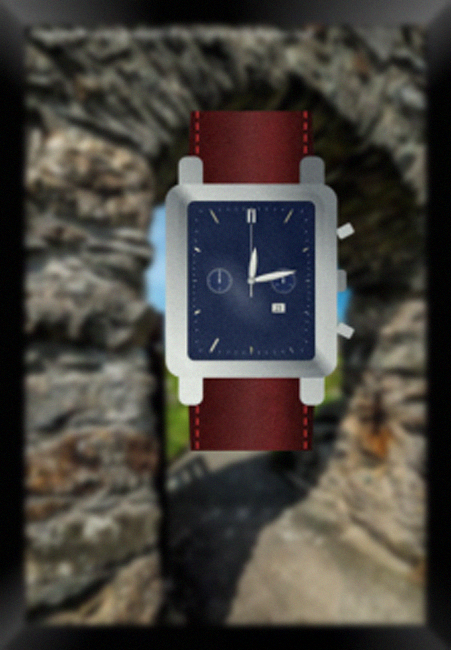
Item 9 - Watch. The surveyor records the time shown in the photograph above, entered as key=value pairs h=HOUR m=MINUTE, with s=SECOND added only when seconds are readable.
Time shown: h=12 m=13
